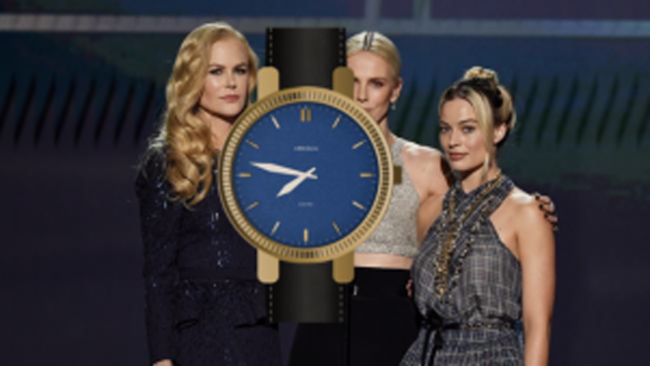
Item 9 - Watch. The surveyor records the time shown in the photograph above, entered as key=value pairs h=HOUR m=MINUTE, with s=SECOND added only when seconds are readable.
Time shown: h=7 m=47
